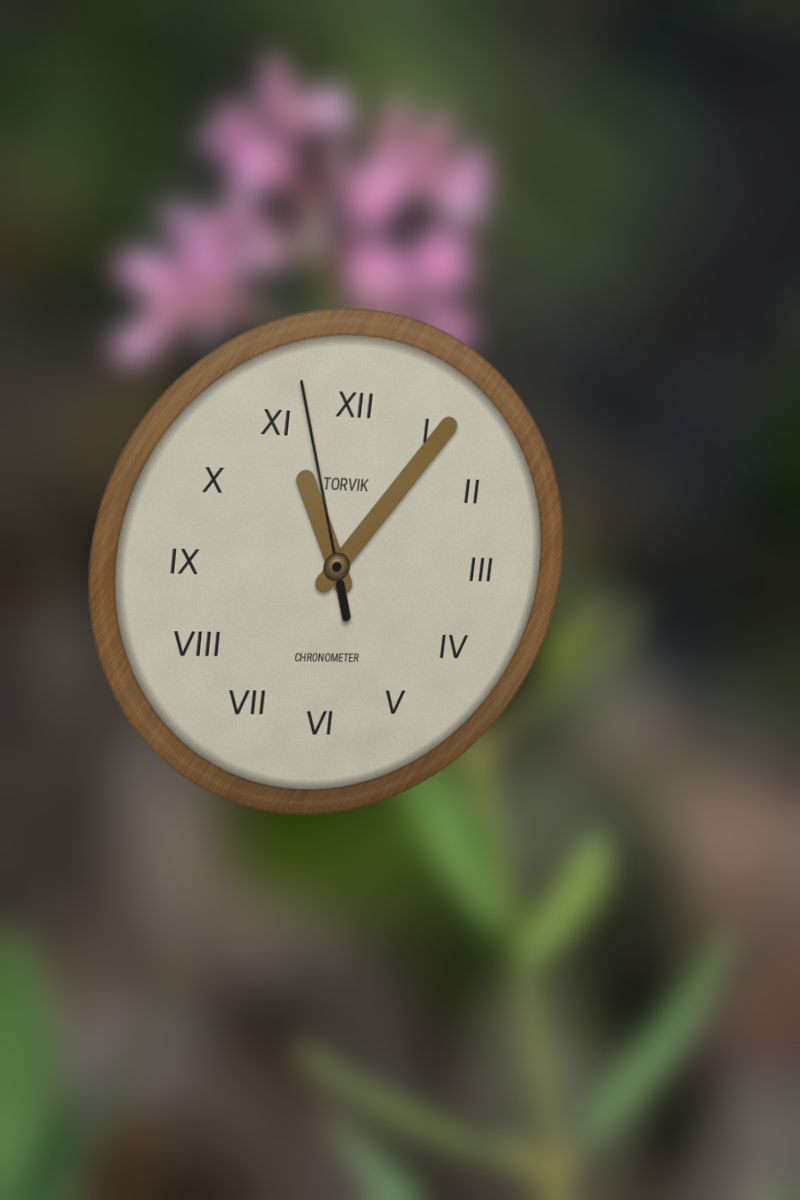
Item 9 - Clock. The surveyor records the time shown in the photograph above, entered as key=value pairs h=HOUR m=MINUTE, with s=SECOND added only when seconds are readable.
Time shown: h=11 m=5 s=57
